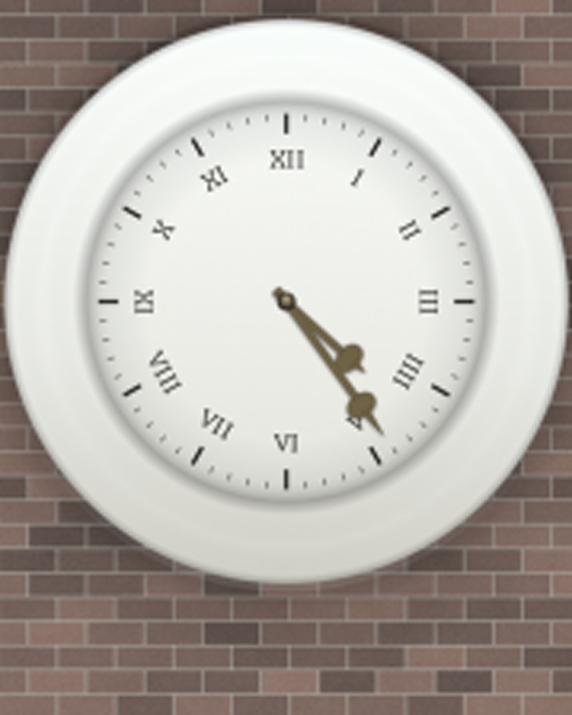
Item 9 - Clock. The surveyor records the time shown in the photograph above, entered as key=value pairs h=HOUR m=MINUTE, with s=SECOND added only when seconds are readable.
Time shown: h=4 m=24
